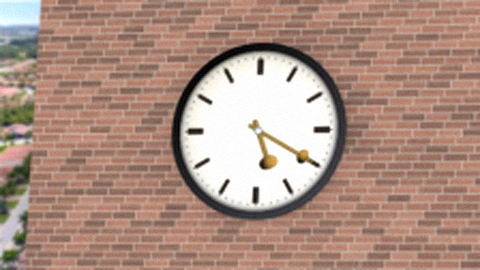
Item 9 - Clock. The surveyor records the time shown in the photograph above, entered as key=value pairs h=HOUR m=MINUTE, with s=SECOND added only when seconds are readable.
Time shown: h=5 m=20
